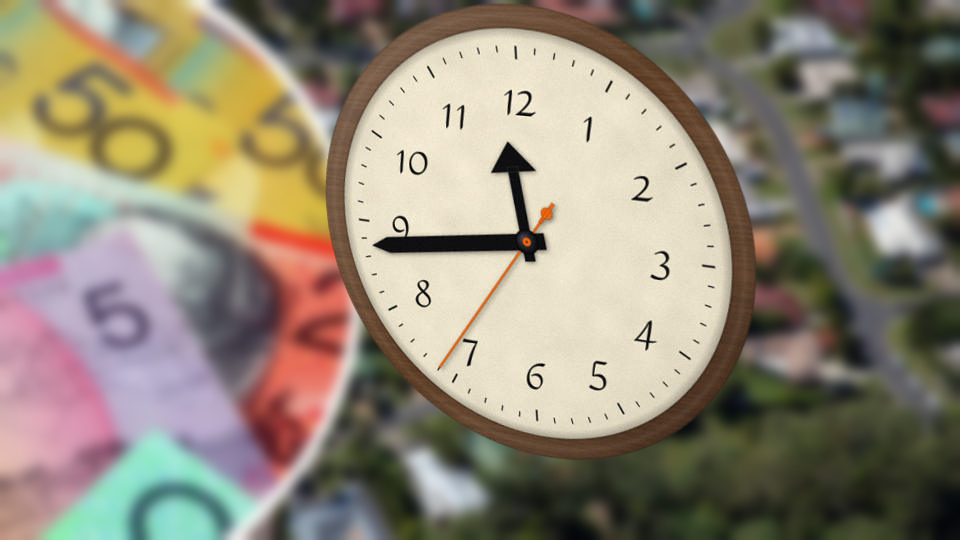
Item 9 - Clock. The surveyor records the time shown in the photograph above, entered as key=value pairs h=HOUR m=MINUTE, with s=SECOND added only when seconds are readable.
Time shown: h=11 m=43 s=36
